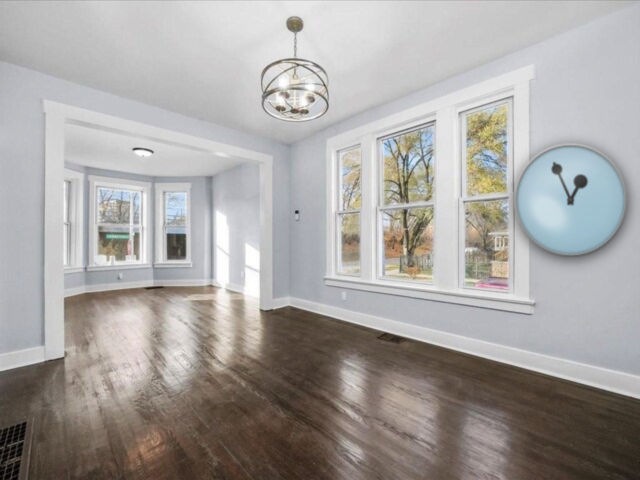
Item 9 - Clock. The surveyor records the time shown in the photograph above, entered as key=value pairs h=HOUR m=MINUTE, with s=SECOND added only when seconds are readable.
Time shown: h=12 m=56
